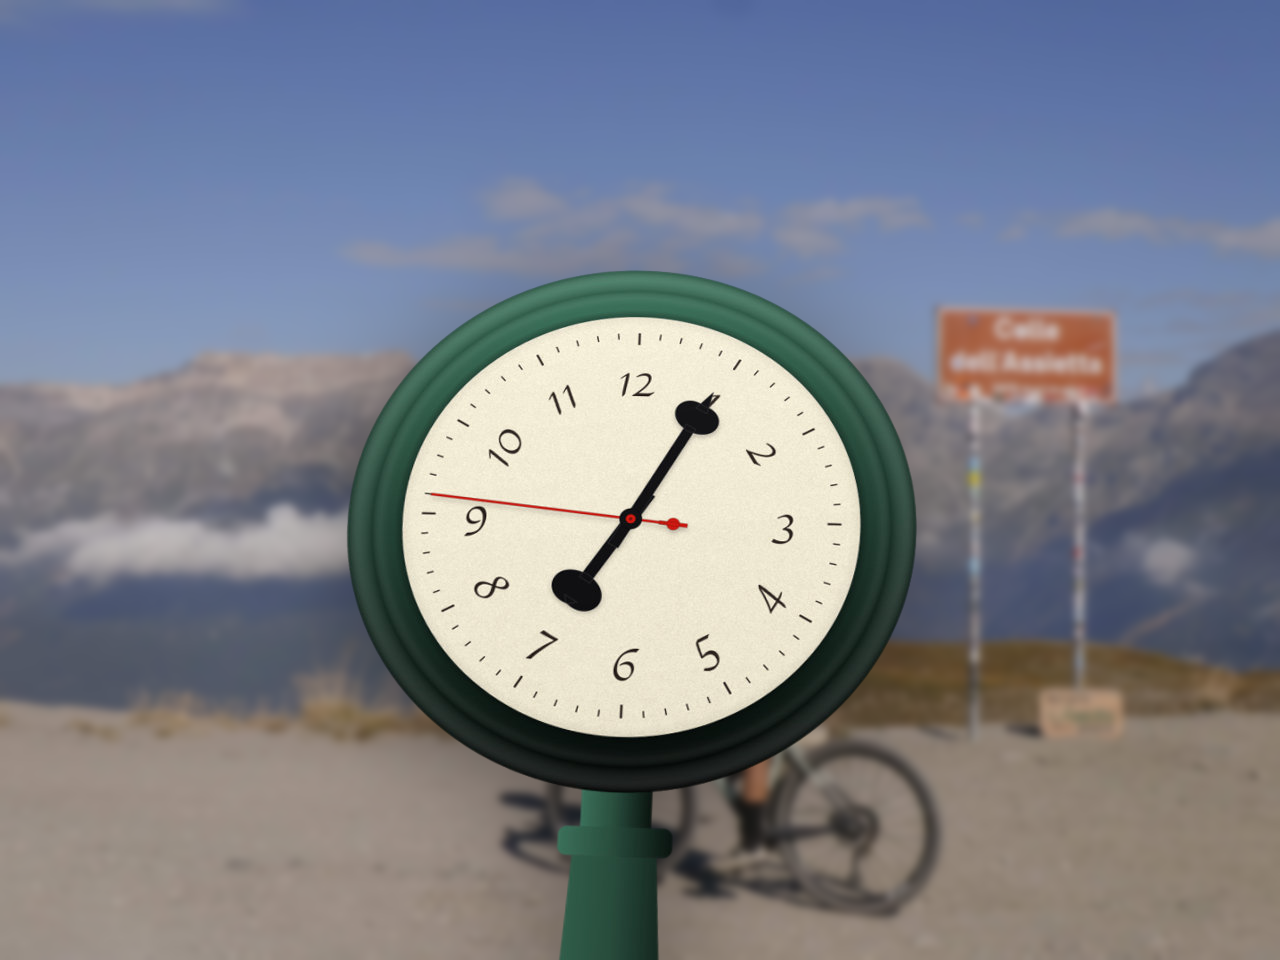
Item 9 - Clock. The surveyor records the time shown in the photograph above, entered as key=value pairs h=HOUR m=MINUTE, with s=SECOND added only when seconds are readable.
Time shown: h=7 m=4 s=46
